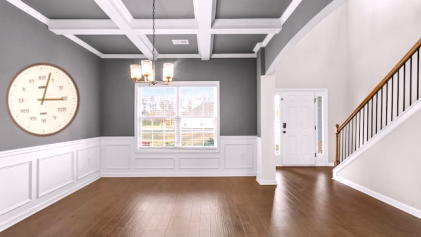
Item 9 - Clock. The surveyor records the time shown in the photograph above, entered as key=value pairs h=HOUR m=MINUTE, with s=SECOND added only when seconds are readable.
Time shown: h=3 m=3
